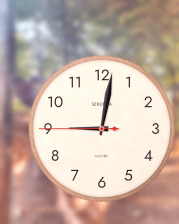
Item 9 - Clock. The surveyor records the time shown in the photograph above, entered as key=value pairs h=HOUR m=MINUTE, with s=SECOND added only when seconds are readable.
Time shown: h=9 m=1 s=45
